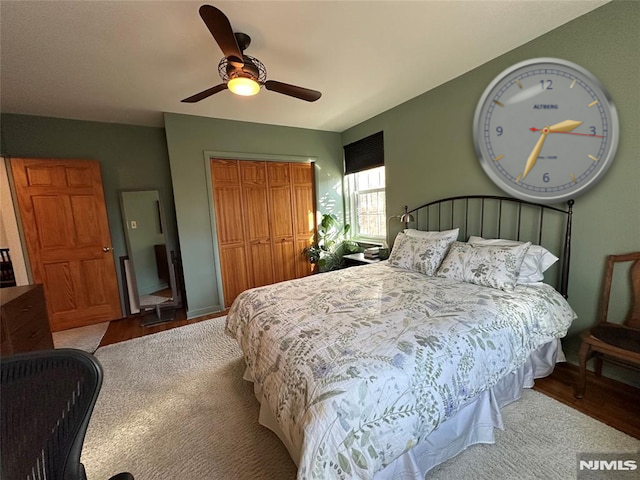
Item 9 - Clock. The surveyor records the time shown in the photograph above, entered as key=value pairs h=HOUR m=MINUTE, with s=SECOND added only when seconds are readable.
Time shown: h=2 m=34 s=16
